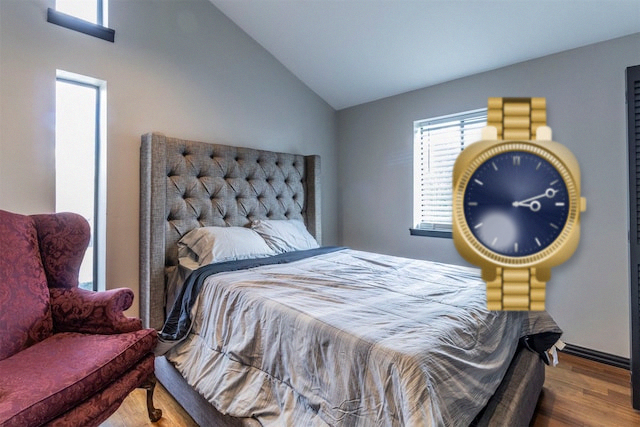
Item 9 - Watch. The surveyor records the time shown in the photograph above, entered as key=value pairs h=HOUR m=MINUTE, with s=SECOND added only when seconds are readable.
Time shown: h=3 m=12
